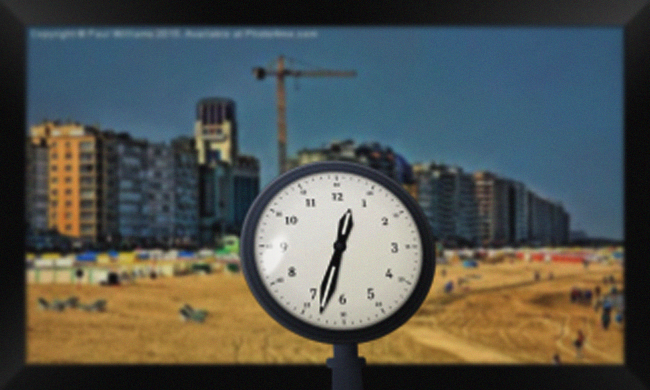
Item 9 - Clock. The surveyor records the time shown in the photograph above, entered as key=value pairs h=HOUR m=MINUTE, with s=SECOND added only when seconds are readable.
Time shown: h=12 m=33
